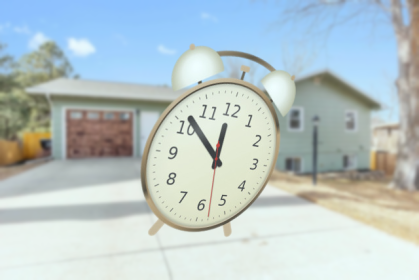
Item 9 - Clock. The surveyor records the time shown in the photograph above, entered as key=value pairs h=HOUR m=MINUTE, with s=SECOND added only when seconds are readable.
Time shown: h=11 m=51 s=28
